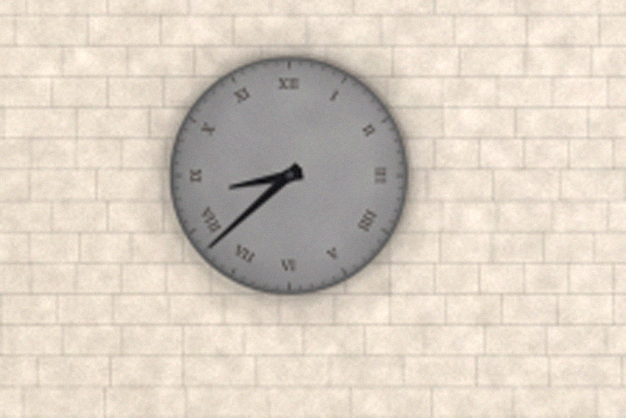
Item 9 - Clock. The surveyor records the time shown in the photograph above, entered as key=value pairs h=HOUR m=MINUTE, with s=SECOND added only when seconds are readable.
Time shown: h=8 m=38
